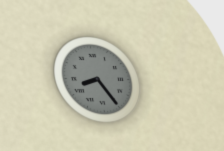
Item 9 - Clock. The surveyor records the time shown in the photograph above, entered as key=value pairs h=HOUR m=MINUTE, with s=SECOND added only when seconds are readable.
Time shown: h=8 m=25
